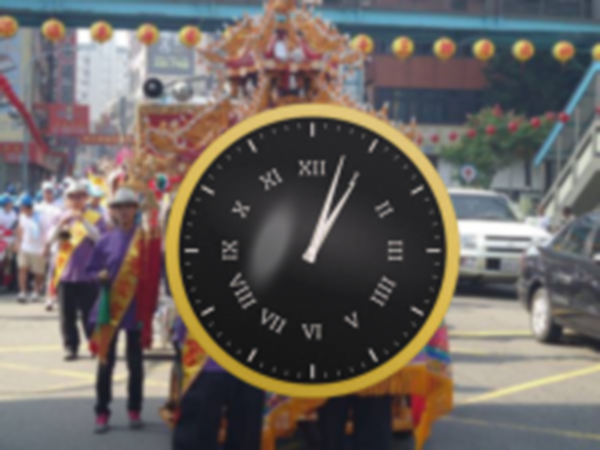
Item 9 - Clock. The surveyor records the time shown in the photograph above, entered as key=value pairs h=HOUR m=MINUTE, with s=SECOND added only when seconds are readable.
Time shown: h=1 m=3
